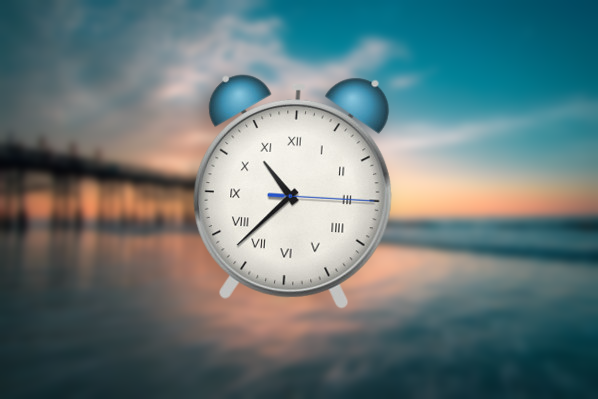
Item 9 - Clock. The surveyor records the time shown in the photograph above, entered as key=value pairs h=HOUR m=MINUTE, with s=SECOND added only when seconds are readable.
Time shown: h=10 m=37 s=15
